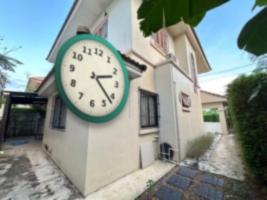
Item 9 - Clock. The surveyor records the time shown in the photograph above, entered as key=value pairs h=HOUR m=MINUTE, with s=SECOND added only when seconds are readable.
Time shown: h=2 m=22
